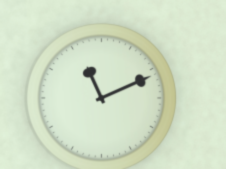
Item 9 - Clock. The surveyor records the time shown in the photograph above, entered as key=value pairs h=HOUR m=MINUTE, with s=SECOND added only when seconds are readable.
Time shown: h=11 m=11
